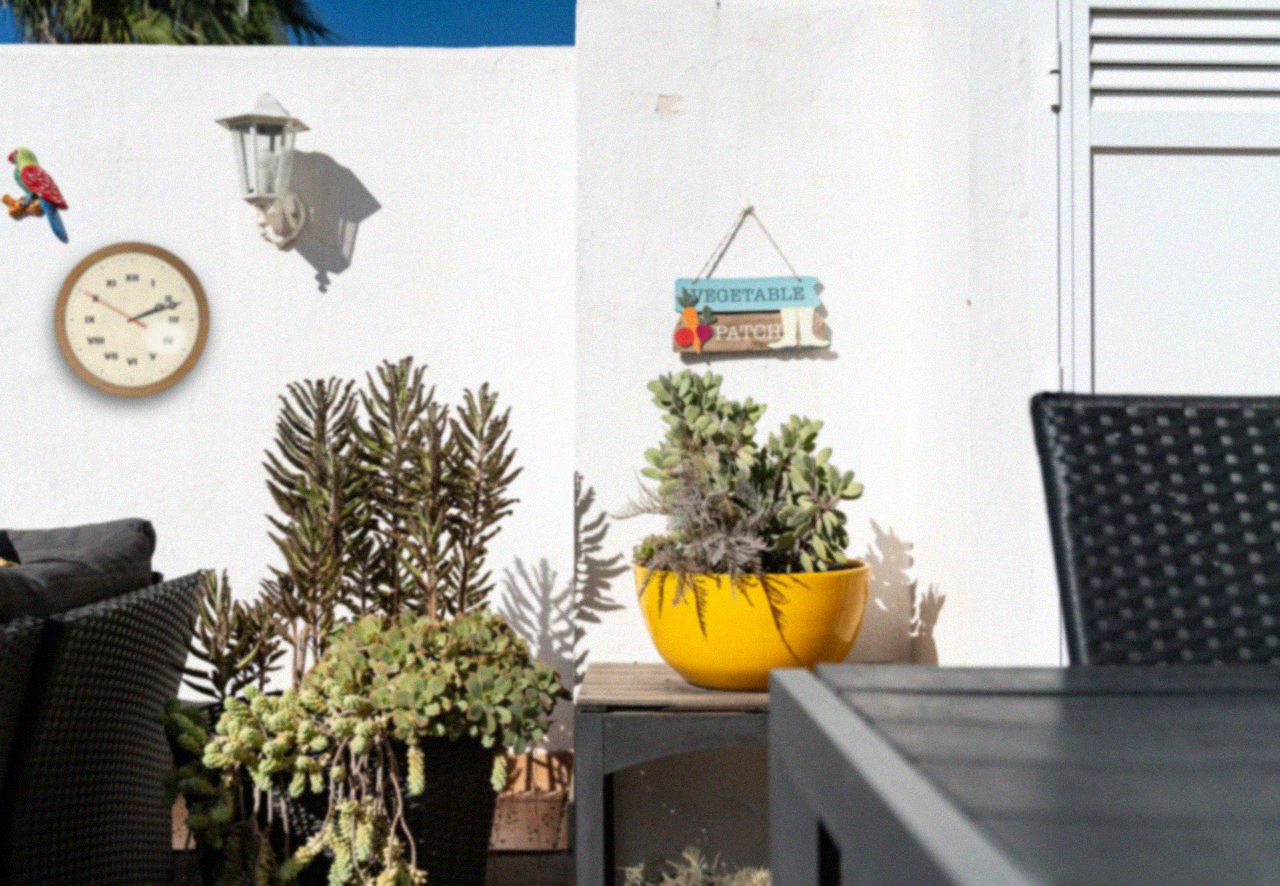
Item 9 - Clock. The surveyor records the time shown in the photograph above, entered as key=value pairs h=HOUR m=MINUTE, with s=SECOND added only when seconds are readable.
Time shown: h=2 m=11 s=50
